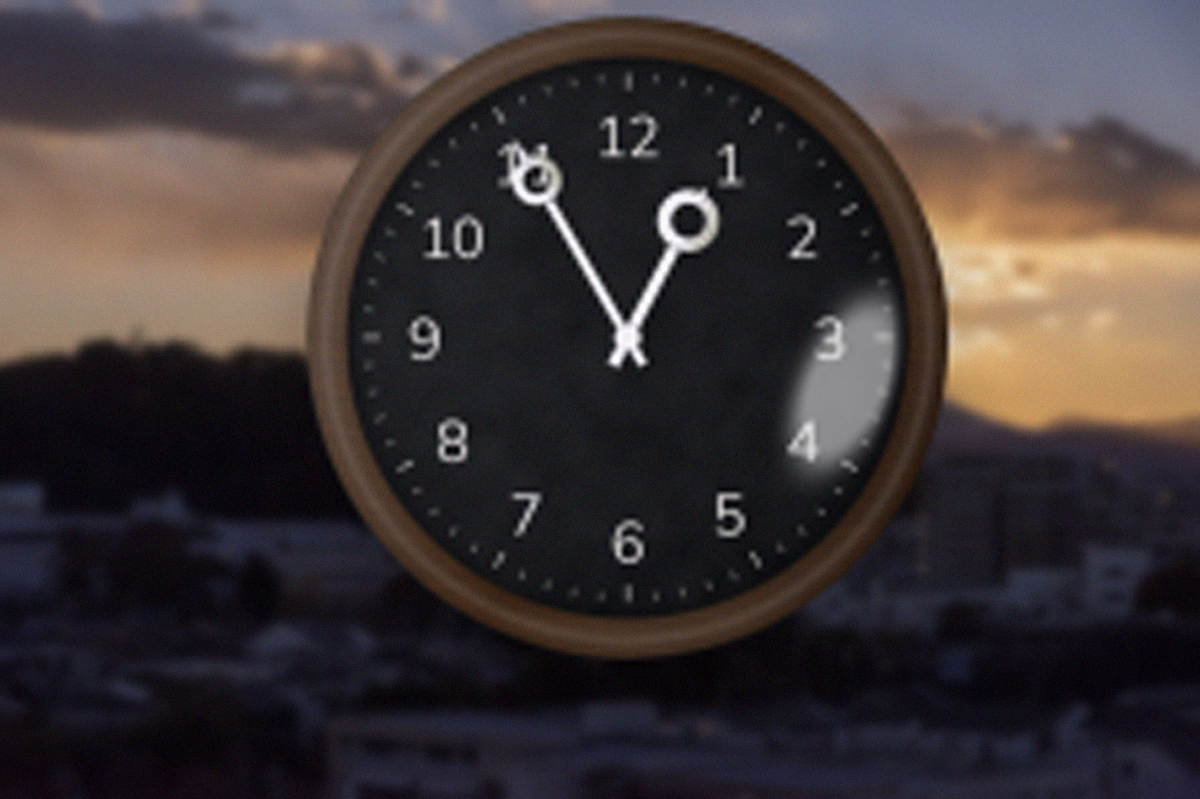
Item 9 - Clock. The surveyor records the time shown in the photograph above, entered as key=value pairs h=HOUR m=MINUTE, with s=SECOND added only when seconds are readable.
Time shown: h=12 m=55
